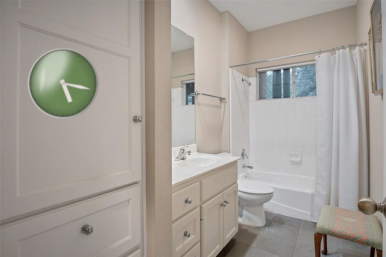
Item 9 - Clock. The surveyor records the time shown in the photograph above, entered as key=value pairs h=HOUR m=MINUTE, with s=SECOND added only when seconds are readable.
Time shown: h=5 m=17
